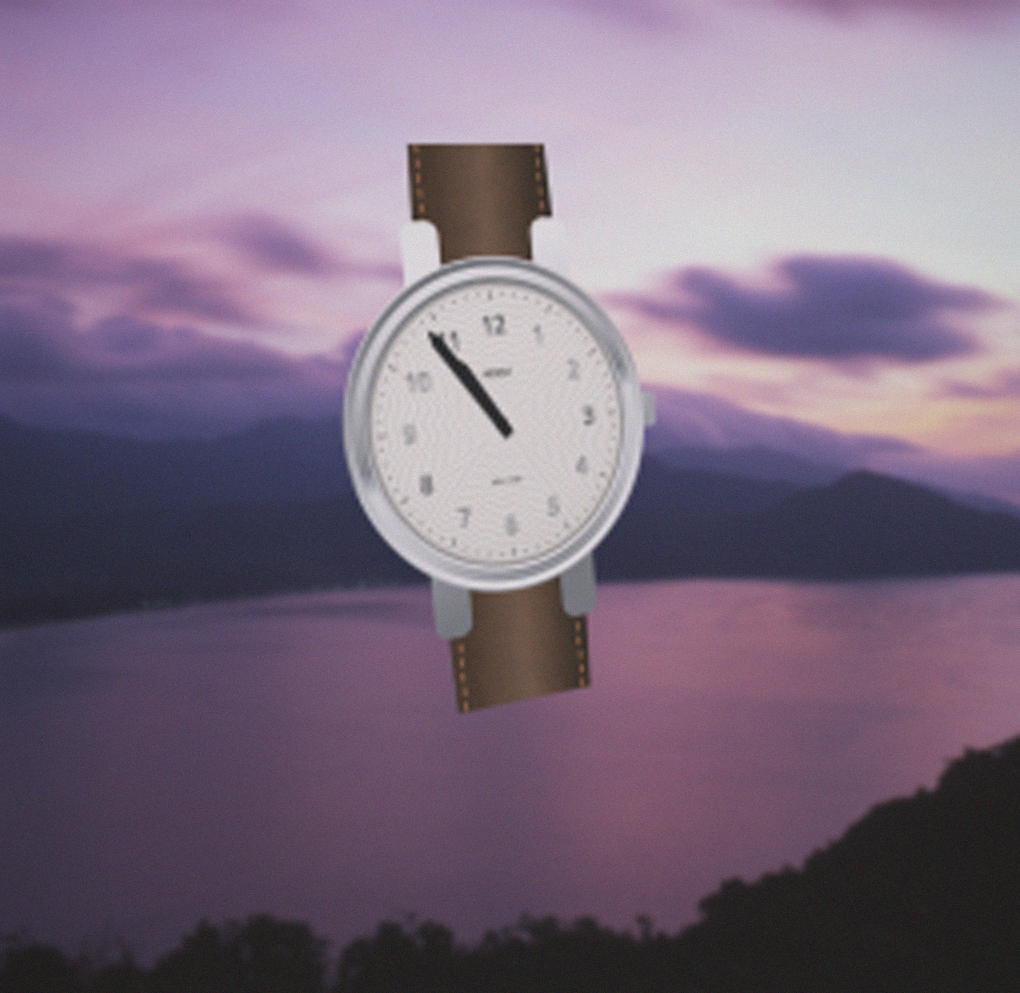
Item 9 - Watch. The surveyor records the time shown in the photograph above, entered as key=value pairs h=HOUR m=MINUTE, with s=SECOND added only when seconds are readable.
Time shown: h=10 m=54
